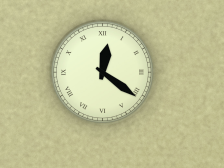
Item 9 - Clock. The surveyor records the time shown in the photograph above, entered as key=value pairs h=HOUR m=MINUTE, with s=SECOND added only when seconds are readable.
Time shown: h=12 m=21
